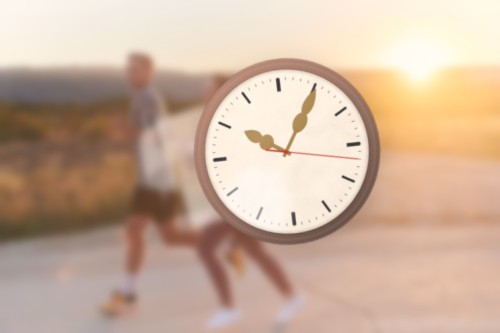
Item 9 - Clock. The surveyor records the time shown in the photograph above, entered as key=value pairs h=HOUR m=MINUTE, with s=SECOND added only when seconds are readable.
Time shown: h=10 m=5 s=17
